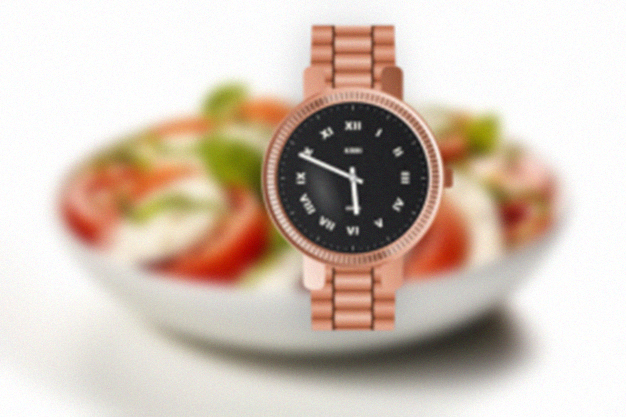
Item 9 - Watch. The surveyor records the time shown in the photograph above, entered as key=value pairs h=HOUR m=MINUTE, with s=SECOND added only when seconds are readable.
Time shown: h=5 m=49
